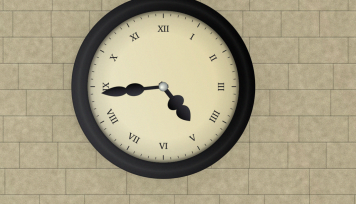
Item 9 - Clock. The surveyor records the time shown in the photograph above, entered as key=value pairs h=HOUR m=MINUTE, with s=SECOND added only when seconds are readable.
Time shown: h=4 m=44
